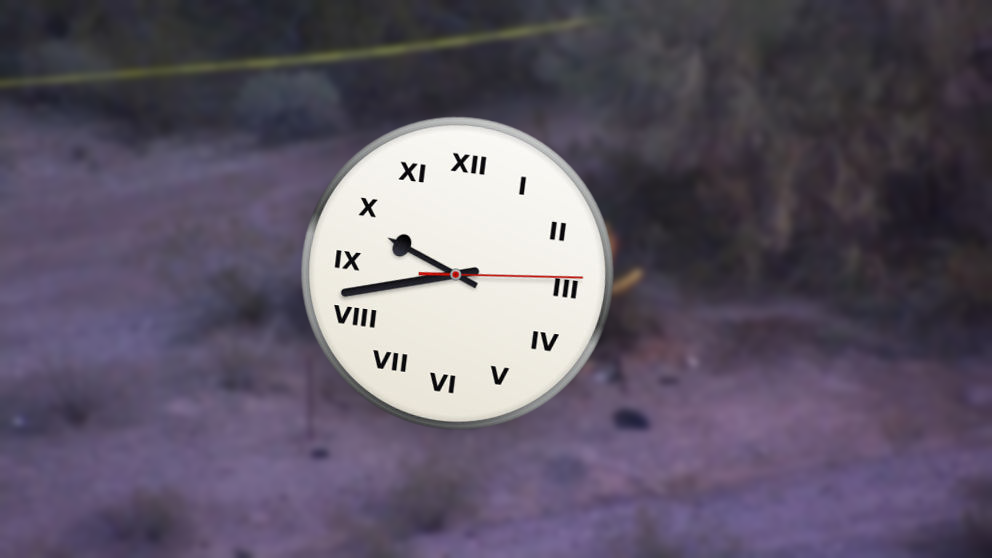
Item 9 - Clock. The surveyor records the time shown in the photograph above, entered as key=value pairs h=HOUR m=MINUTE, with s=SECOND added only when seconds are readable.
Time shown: h=9 m=42 s=14
